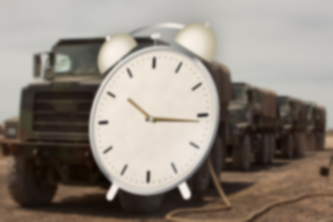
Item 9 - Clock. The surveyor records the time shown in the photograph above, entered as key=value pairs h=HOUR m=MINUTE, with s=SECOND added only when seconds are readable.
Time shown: h=10 m=16
